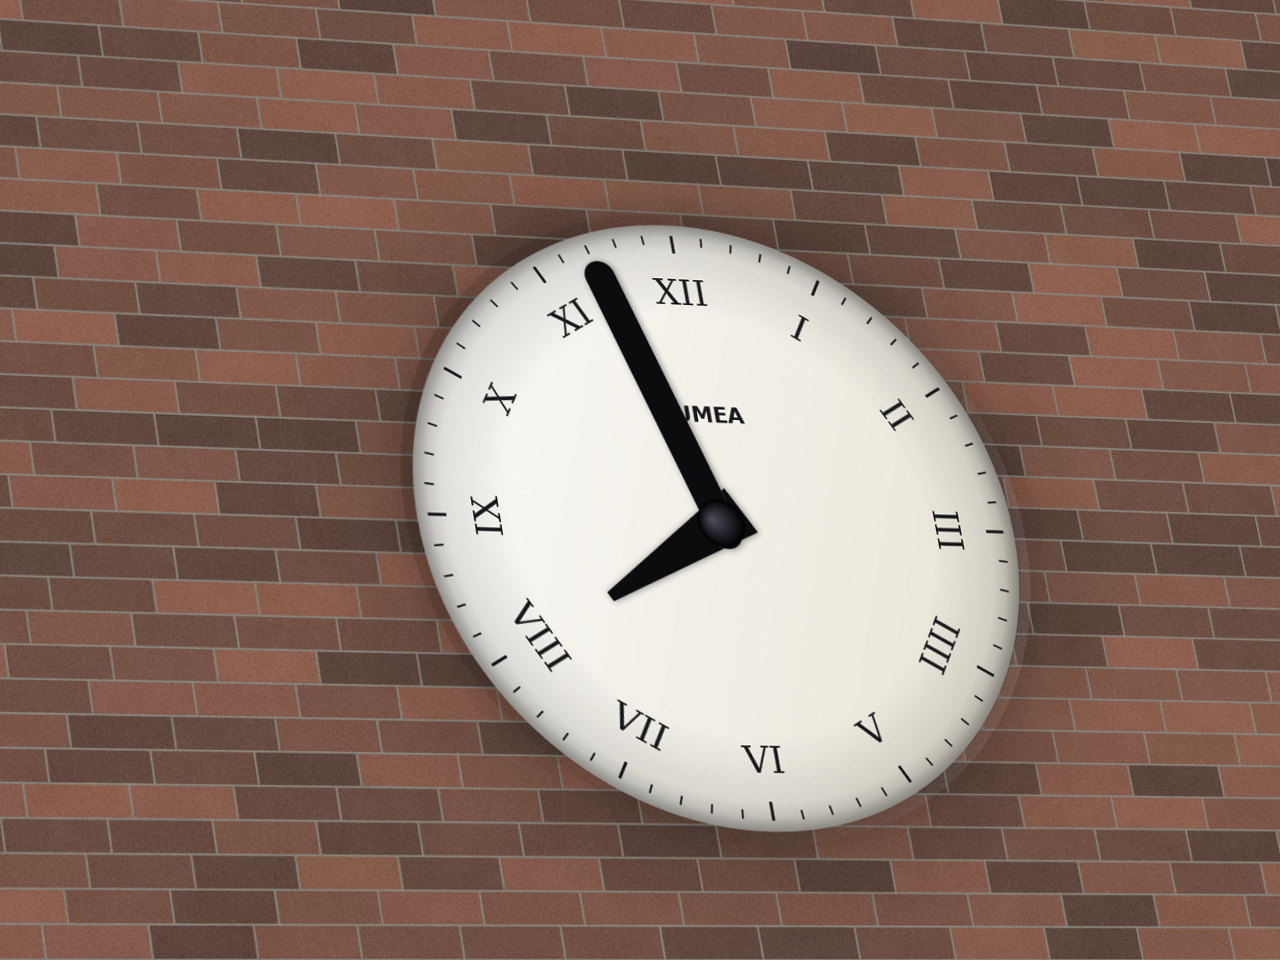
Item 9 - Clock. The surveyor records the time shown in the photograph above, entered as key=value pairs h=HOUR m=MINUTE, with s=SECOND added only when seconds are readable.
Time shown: h=7 m=57
